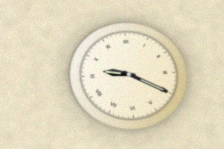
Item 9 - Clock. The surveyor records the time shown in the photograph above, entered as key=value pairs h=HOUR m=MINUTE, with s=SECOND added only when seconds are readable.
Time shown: h=9 m=20
